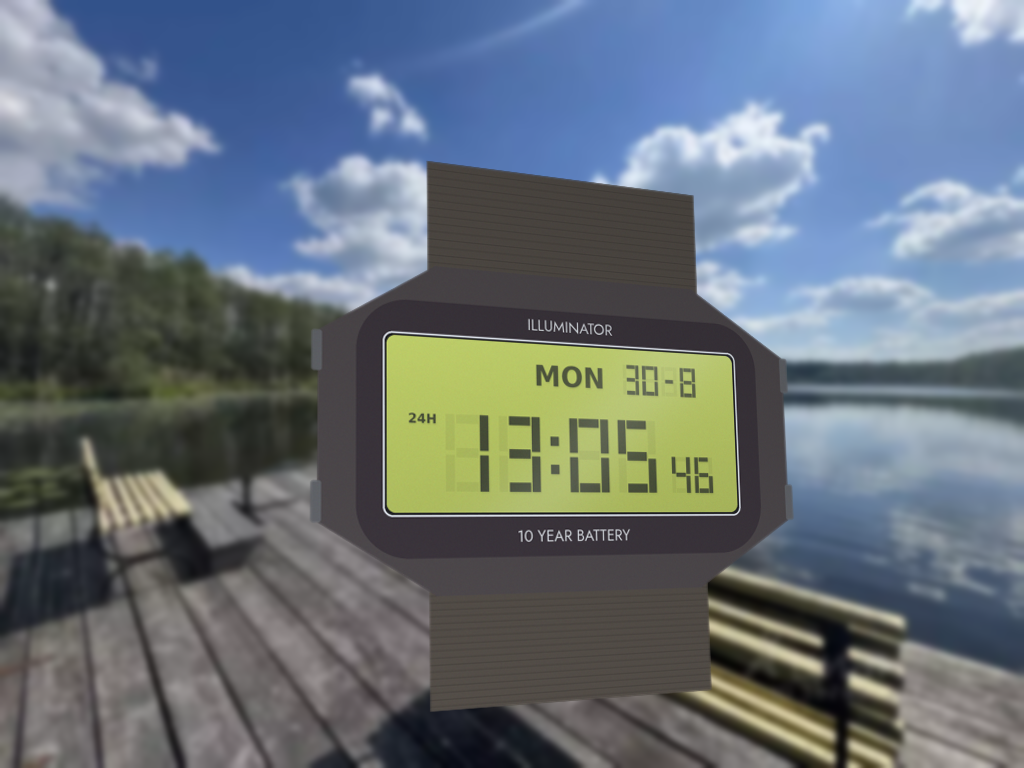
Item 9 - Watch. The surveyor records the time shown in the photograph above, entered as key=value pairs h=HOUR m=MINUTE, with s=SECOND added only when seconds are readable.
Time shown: h=13 m=5 s=46
